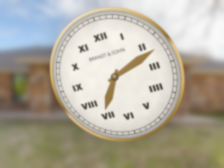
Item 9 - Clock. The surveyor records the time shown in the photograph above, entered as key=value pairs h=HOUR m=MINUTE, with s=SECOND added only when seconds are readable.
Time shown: h=7 m=12
